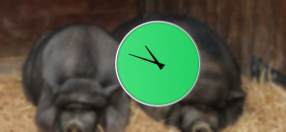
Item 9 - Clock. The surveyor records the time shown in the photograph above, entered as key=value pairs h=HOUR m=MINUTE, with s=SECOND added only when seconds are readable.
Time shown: h=10 m=48
